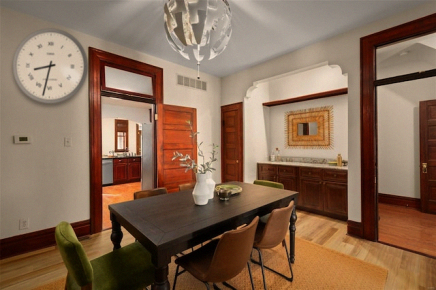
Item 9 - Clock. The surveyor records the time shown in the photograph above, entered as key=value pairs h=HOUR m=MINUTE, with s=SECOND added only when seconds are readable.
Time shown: h=8 m=32
